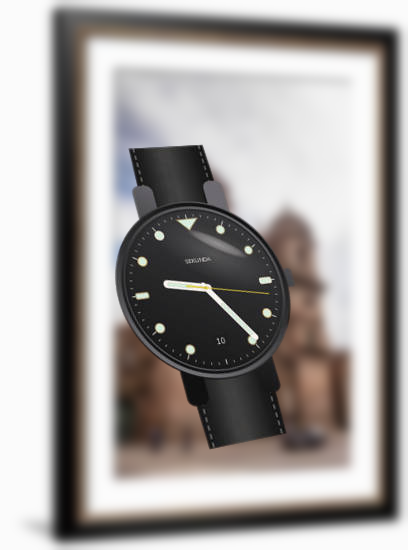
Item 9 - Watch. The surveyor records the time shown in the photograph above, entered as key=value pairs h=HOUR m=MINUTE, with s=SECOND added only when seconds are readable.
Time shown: h=9 m=24 s=17
